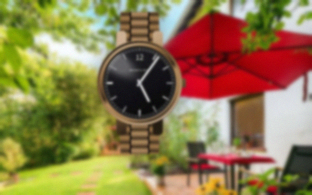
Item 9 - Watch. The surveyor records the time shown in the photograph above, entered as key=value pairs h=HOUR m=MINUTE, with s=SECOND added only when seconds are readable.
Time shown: h=5 m=6
